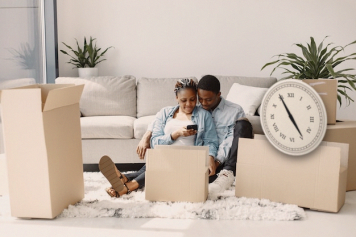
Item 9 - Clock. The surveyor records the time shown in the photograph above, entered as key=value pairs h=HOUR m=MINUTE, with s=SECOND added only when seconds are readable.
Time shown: h=4 m=55
